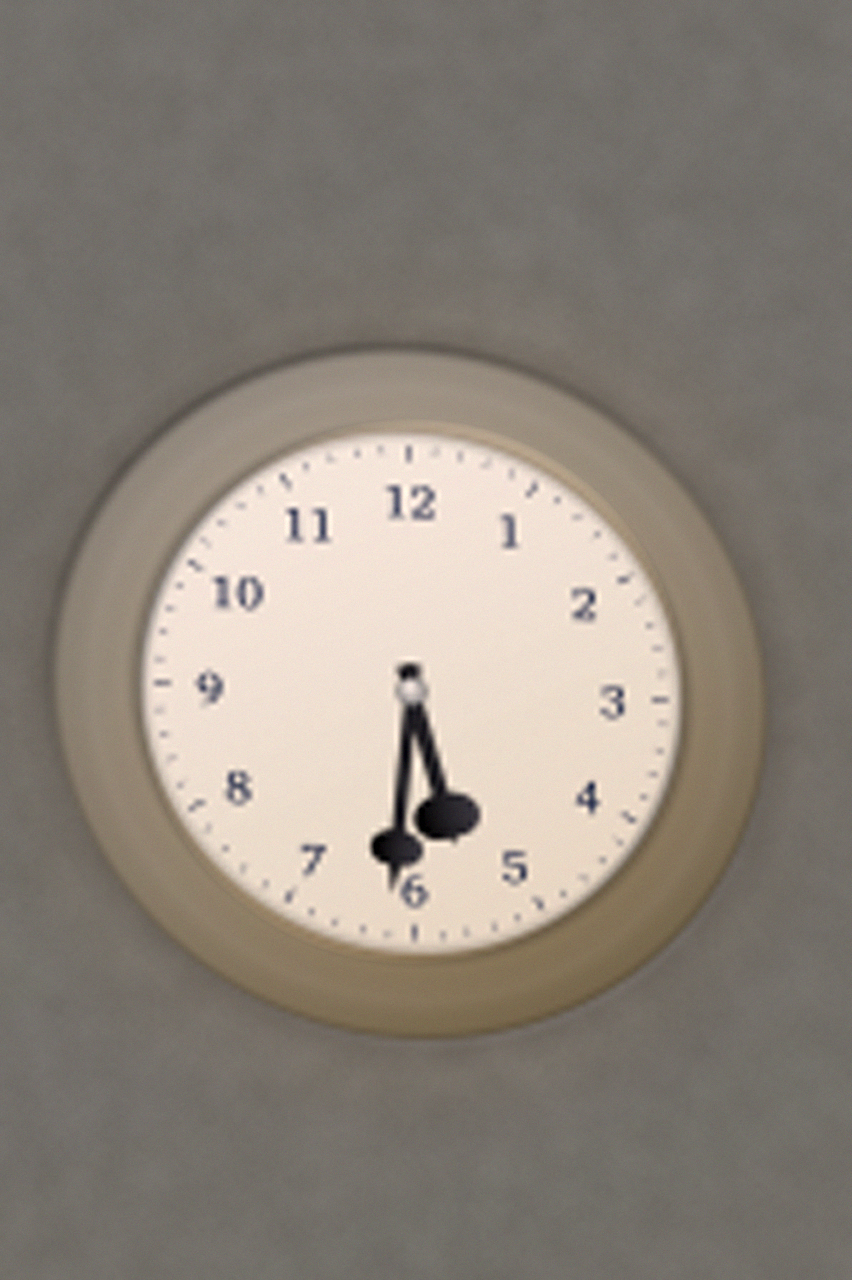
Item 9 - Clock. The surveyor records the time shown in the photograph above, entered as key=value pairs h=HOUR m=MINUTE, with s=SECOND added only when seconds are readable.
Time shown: h=5 m=31
